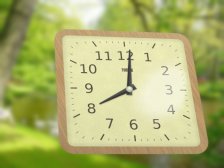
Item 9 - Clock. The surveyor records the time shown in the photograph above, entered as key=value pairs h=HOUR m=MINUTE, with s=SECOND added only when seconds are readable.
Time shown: h=8 m=1
